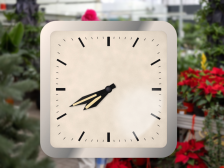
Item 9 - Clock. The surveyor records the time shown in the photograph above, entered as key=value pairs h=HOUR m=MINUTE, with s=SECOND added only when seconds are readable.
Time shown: h=7 m=41
